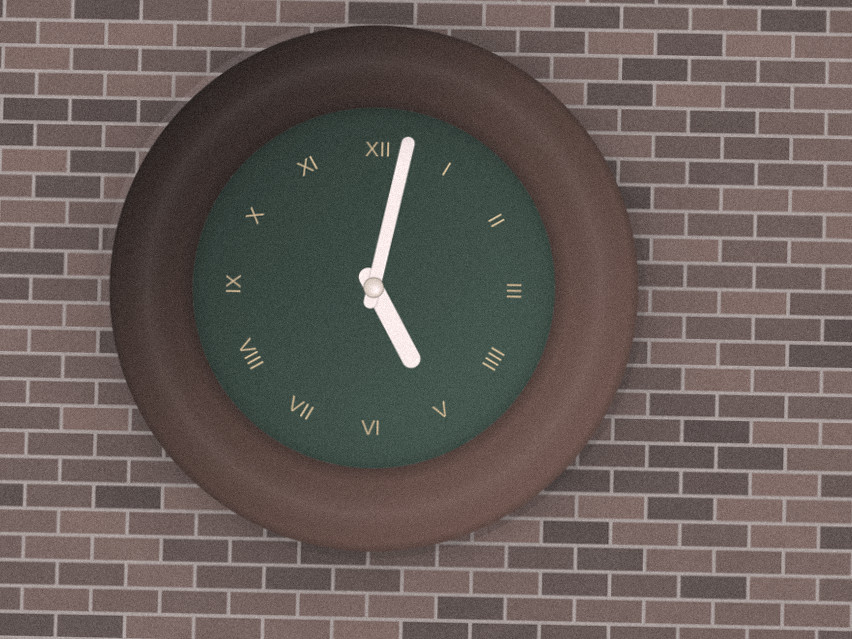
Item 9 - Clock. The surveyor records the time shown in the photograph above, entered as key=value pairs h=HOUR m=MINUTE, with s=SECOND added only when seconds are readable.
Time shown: h=5 m=2
